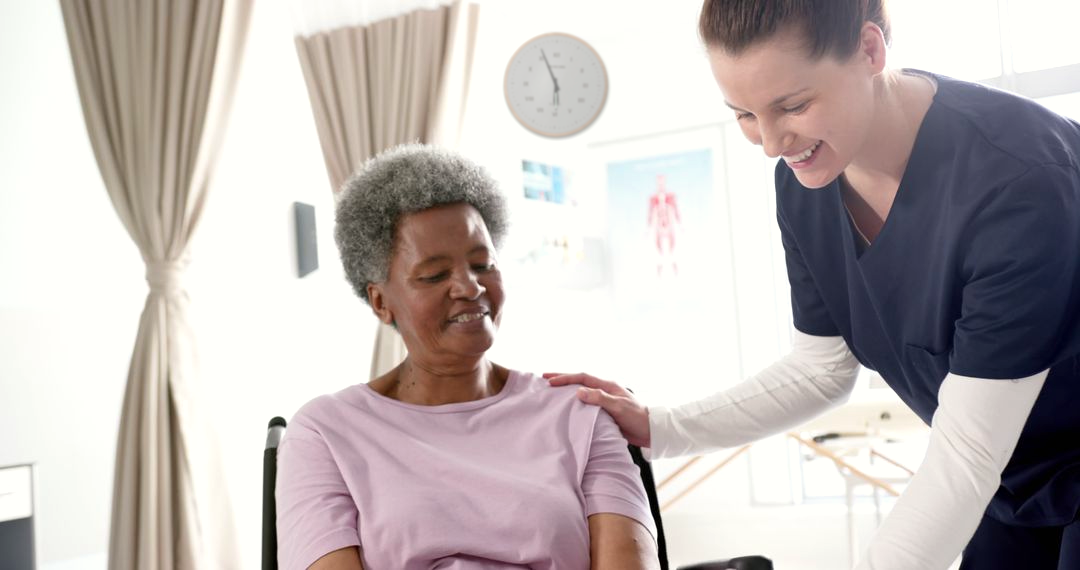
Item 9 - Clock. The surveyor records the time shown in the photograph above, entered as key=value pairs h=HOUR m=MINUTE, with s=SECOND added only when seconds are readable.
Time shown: h=5 m=56
